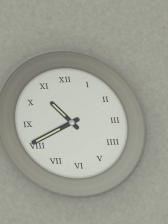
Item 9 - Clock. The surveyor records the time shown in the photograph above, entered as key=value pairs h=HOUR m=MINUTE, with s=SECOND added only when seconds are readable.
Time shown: h=10 m=41
